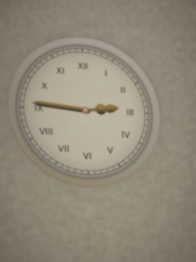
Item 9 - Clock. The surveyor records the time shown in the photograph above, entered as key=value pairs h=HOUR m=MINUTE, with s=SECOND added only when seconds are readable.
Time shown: h=2 m=46
